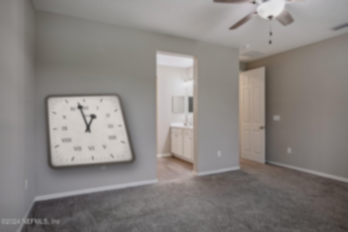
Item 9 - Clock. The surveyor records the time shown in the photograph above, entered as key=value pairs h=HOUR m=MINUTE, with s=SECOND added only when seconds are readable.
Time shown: h=12 m=58
